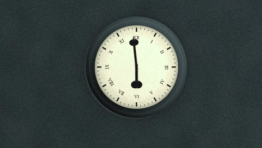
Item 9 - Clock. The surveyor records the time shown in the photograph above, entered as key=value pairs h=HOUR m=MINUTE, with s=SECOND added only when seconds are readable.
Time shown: h=5 m=59
